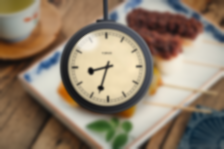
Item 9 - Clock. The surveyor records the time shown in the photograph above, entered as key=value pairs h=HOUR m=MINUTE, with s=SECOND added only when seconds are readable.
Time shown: h=8 m=33
